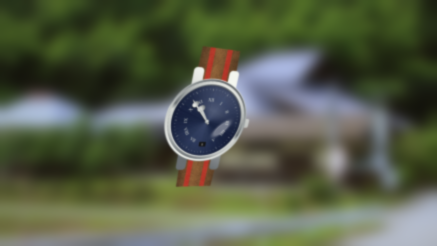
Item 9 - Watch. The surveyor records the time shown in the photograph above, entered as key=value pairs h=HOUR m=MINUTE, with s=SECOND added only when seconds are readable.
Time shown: h=10 m=53
